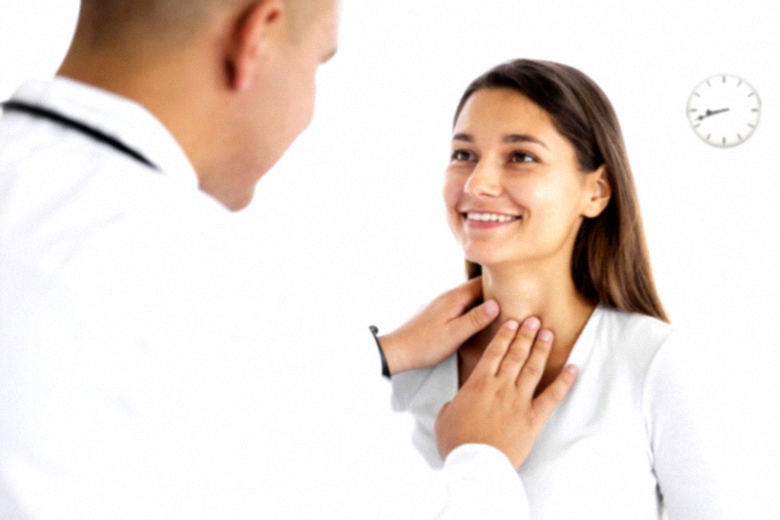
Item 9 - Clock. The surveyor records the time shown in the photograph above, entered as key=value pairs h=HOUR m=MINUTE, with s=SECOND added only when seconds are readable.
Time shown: h=8 m=42
